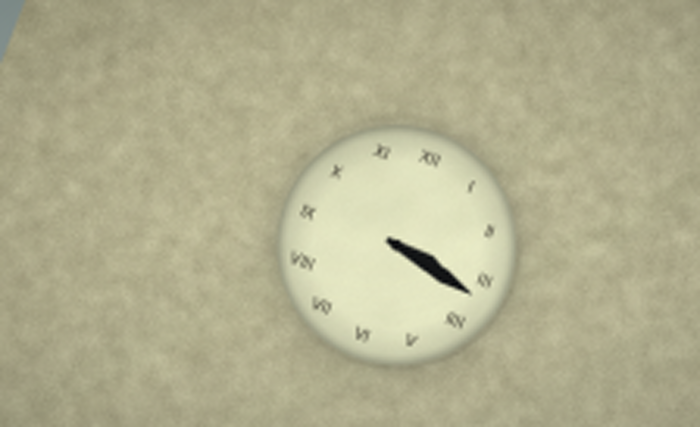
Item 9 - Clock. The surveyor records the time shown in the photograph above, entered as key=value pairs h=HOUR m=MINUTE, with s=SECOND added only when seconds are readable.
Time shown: h=3 m=17
